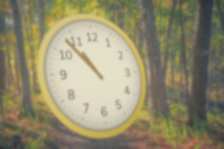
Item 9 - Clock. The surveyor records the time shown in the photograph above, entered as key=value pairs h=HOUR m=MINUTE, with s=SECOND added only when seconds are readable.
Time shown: h=10 m=53
